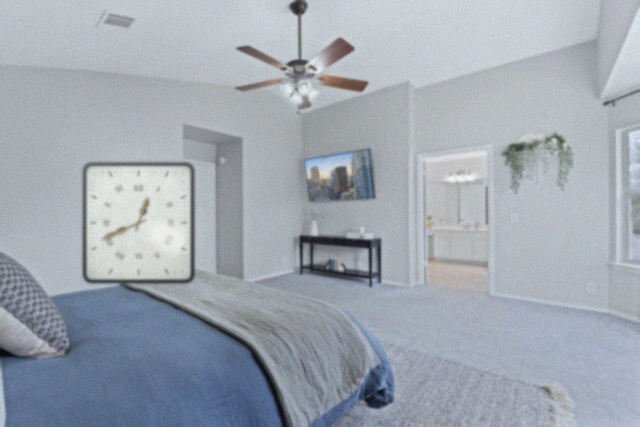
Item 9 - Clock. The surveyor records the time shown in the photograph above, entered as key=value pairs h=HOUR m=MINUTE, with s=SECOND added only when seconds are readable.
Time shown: h=12 m=41
